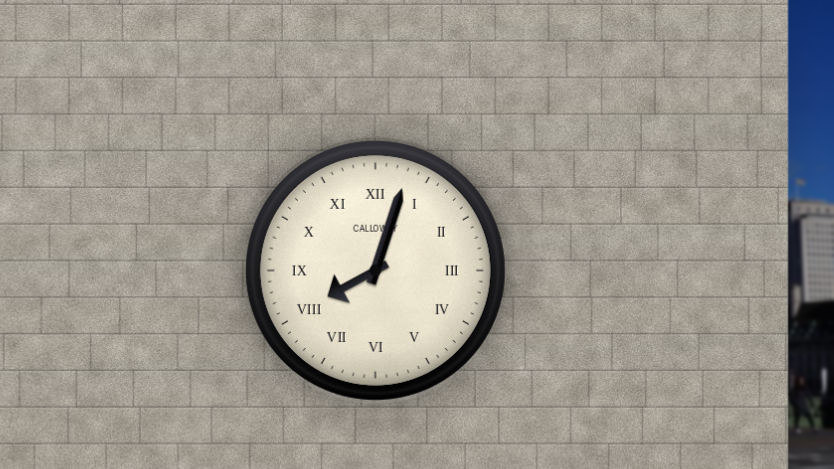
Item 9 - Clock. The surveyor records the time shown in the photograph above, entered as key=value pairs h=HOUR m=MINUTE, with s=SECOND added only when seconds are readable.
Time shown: h=8 m=3
